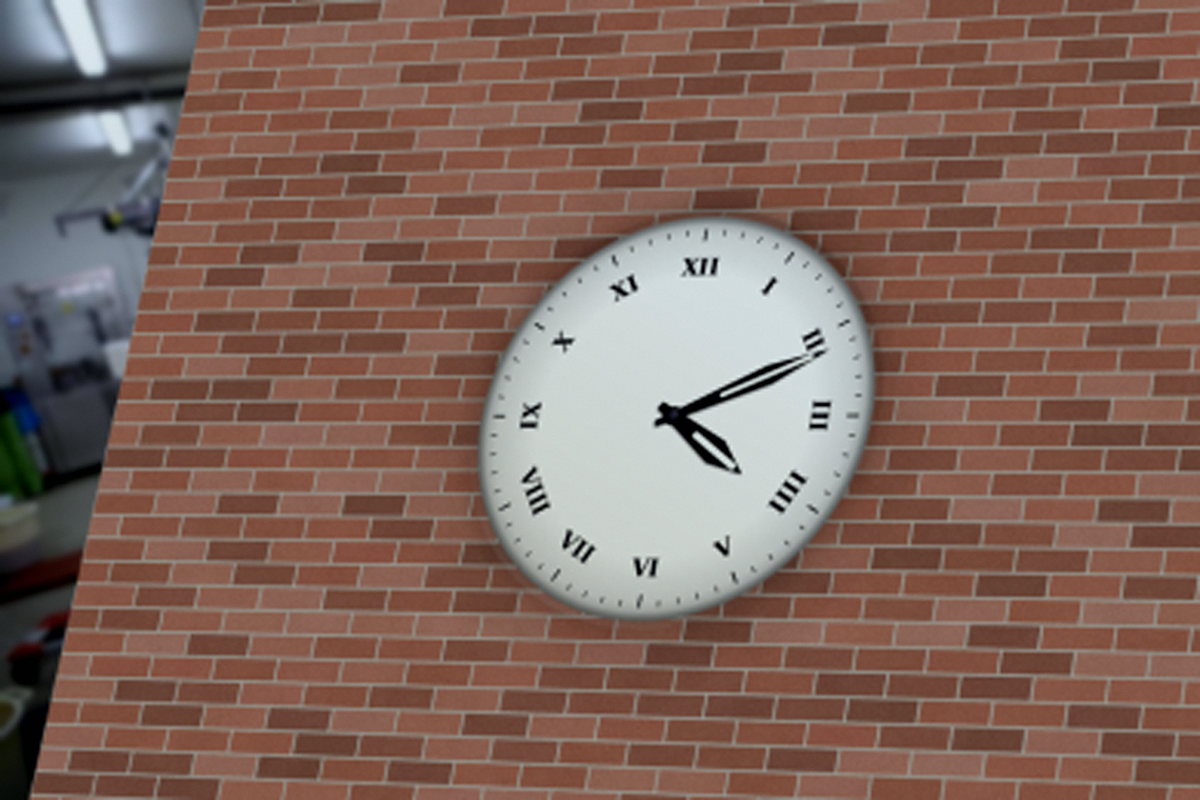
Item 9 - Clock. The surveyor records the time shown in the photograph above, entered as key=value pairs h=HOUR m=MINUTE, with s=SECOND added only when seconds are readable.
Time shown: h=4 m=11
